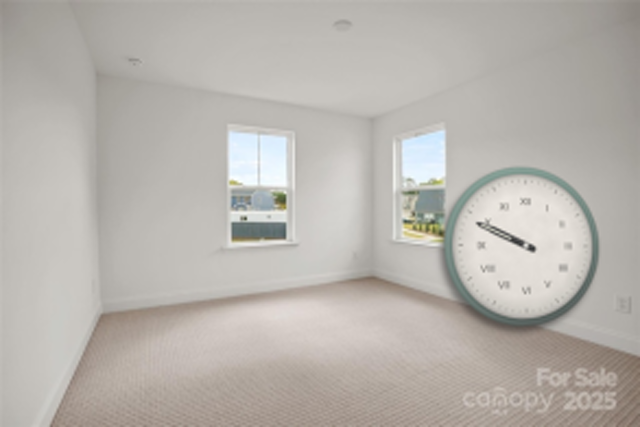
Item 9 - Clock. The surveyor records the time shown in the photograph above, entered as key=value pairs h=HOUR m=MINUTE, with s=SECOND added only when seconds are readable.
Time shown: h=9 m=49
